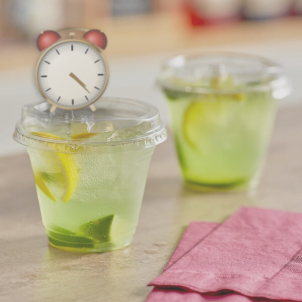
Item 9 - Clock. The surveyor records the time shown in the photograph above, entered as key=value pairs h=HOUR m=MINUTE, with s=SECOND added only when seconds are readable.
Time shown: h=4 m=23
